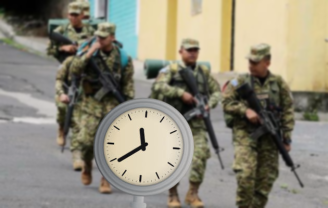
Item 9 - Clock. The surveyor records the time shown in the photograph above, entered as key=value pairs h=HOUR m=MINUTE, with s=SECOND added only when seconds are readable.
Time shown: h=11 m=39
